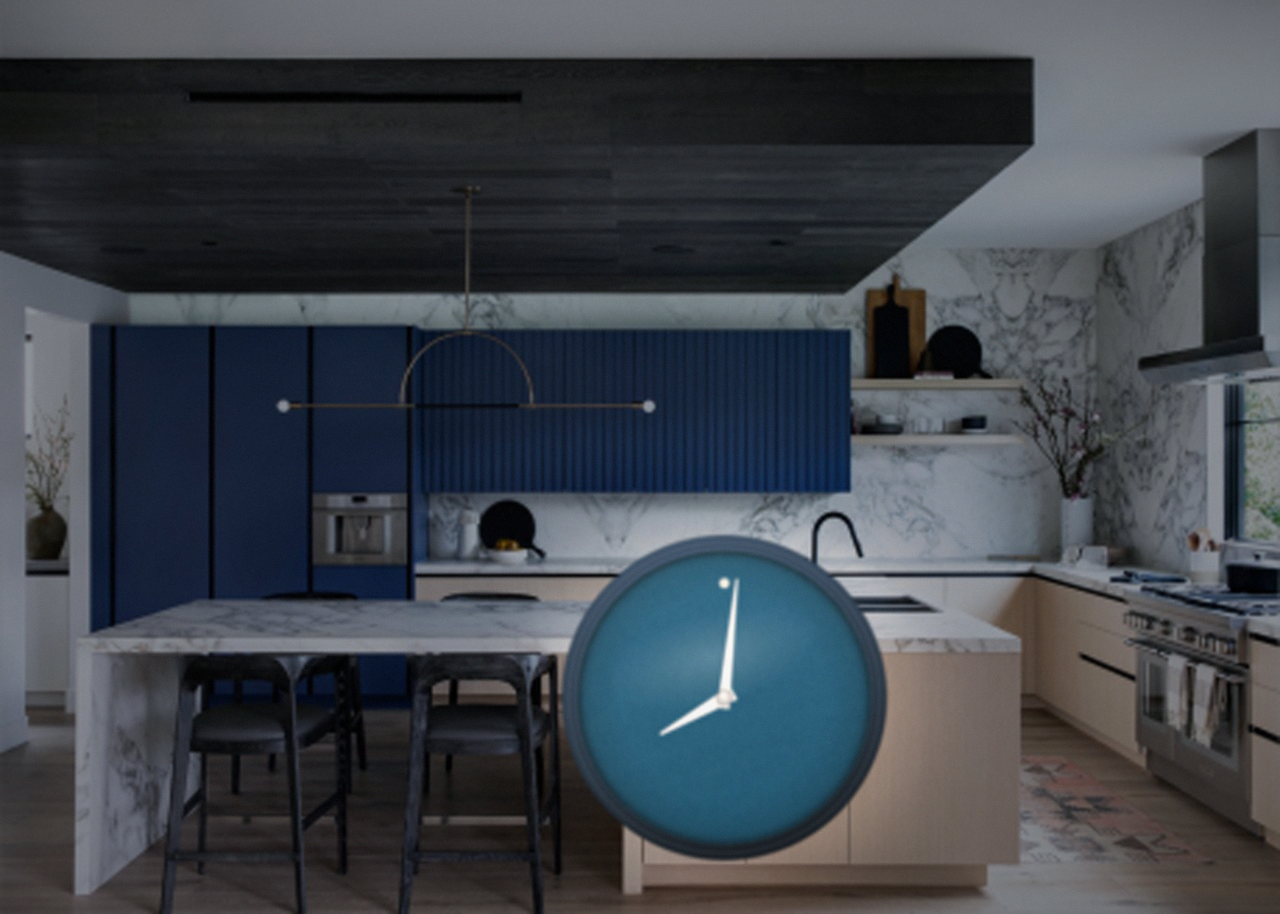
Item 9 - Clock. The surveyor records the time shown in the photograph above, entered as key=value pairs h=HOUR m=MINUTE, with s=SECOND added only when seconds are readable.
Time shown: h=8 m=1
